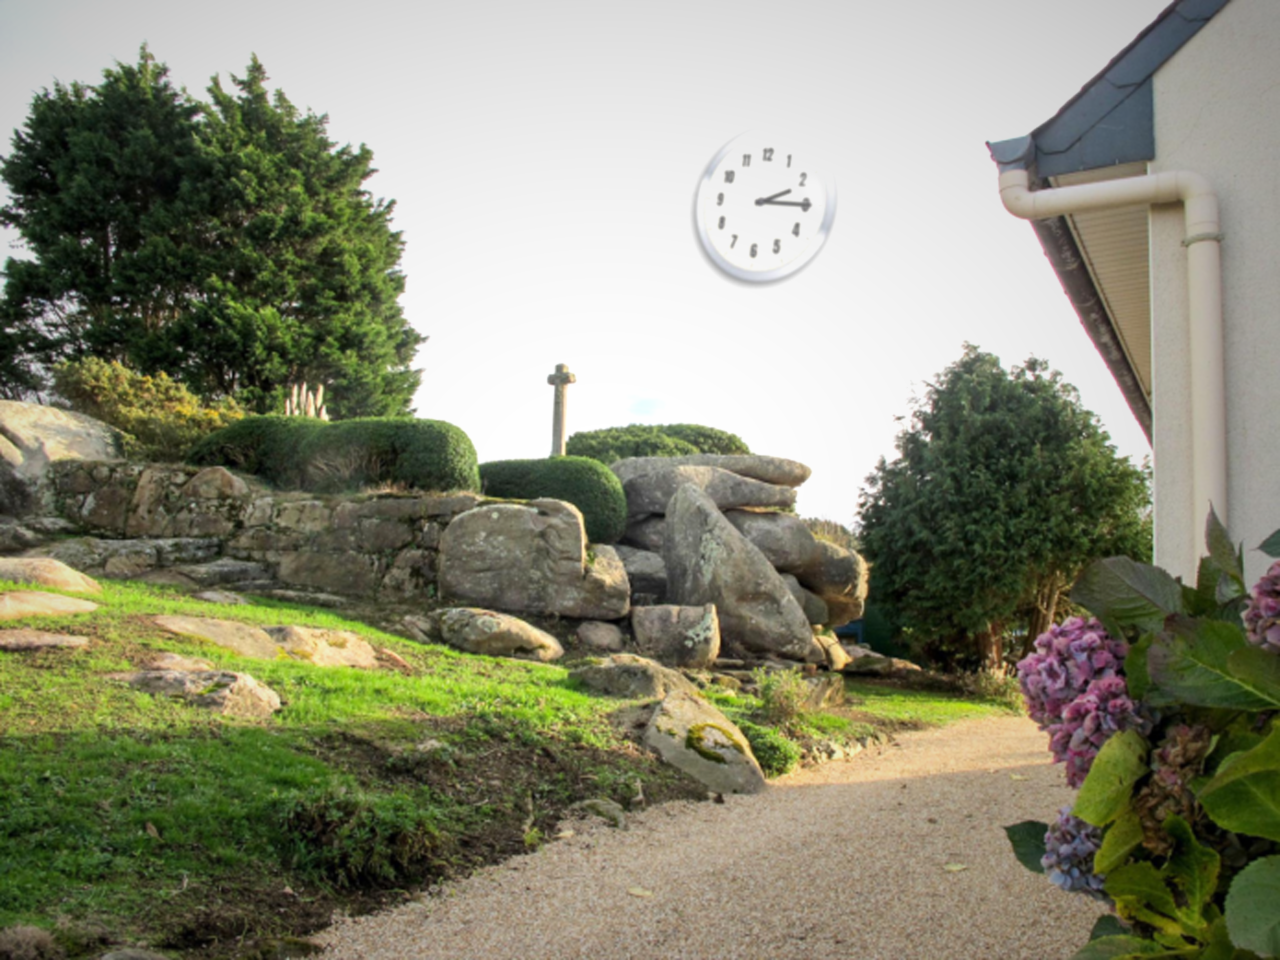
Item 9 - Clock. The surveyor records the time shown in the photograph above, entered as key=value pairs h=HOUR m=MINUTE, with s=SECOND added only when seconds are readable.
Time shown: h=2 m=15
